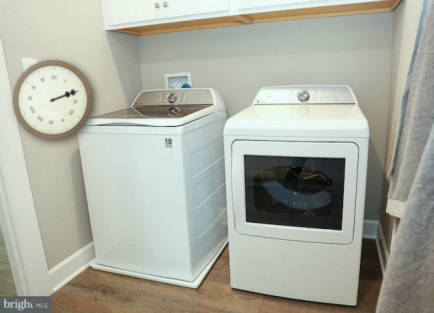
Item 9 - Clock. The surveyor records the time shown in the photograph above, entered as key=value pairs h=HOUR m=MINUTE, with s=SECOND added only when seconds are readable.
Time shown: h=2 m=11
